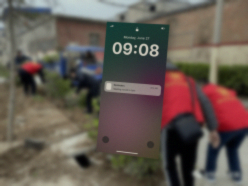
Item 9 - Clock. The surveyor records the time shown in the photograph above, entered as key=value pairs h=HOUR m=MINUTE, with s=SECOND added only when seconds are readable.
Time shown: h=9 m=8
